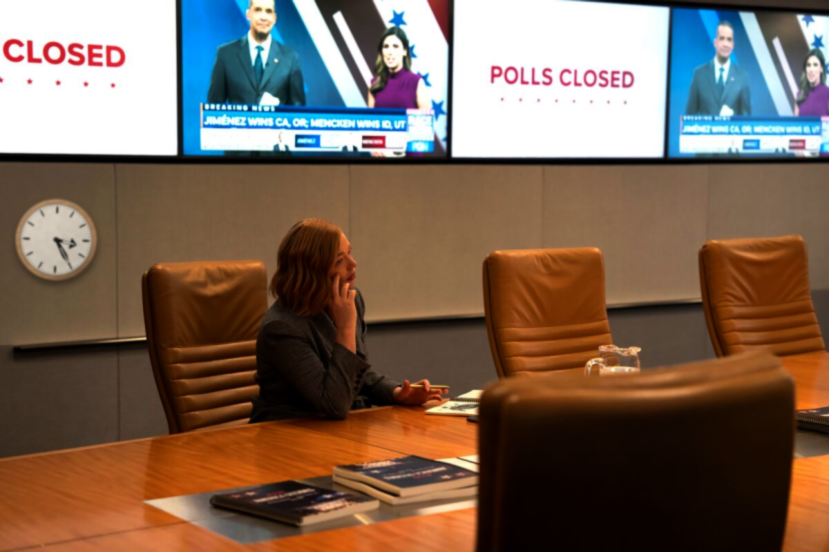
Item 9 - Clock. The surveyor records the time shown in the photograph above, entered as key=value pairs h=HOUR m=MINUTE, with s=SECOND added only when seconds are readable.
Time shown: h=3 m=25
